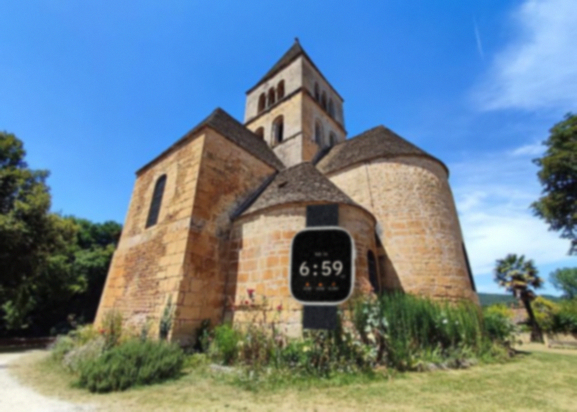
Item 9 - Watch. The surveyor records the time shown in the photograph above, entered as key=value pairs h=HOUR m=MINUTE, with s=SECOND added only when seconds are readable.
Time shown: h=6 m=59
